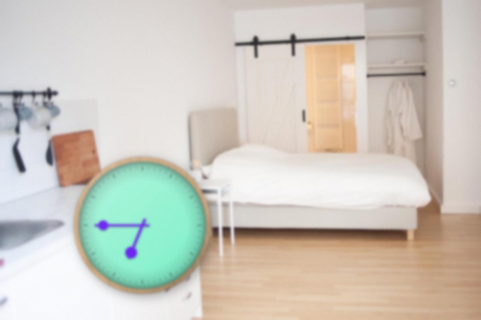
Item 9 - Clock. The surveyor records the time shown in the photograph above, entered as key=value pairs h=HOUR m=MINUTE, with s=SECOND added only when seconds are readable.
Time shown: h=6 m=45
